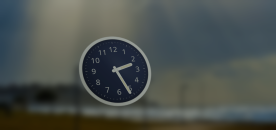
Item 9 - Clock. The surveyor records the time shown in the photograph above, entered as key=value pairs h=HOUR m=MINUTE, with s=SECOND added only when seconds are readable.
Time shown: h=2 m=26
